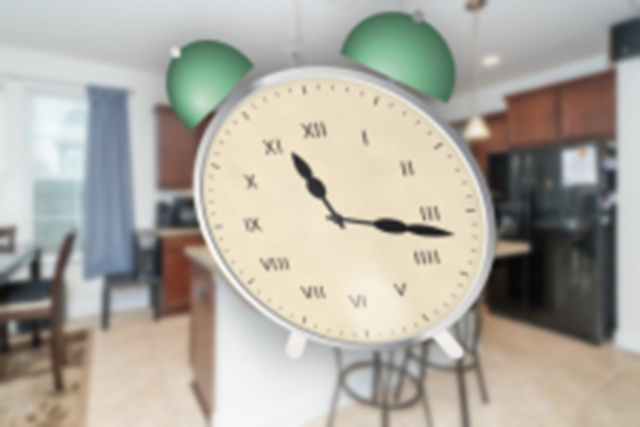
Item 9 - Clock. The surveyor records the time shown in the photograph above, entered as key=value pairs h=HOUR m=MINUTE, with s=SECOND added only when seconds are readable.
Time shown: h=11 m=17
